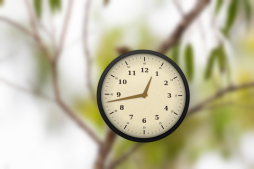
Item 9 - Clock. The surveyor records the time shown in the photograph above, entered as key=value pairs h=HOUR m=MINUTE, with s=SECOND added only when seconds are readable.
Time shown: h=12 m=43
